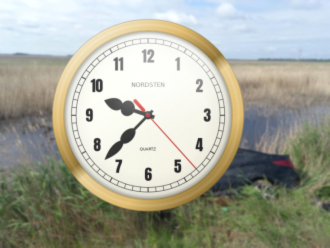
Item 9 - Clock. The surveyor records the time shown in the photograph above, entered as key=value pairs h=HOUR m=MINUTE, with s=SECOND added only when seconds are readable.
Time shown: h=9 m=37 s=23
